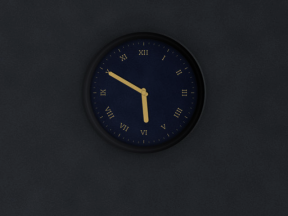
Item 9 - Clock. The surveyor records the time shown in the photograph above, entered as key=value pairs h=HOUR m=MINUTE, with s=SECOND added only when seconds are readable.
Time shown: h=5 m=50
